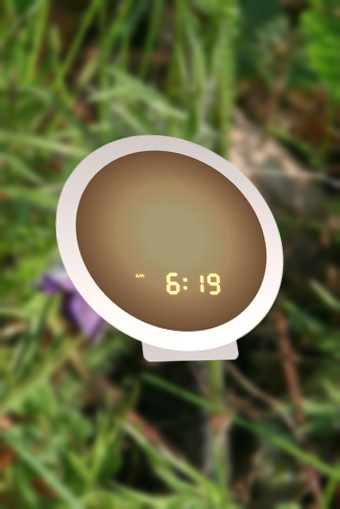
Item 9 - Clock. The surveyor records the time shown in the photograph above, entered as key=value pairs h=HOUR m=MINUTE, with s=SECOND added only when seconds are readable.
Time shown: h=6 m=19
